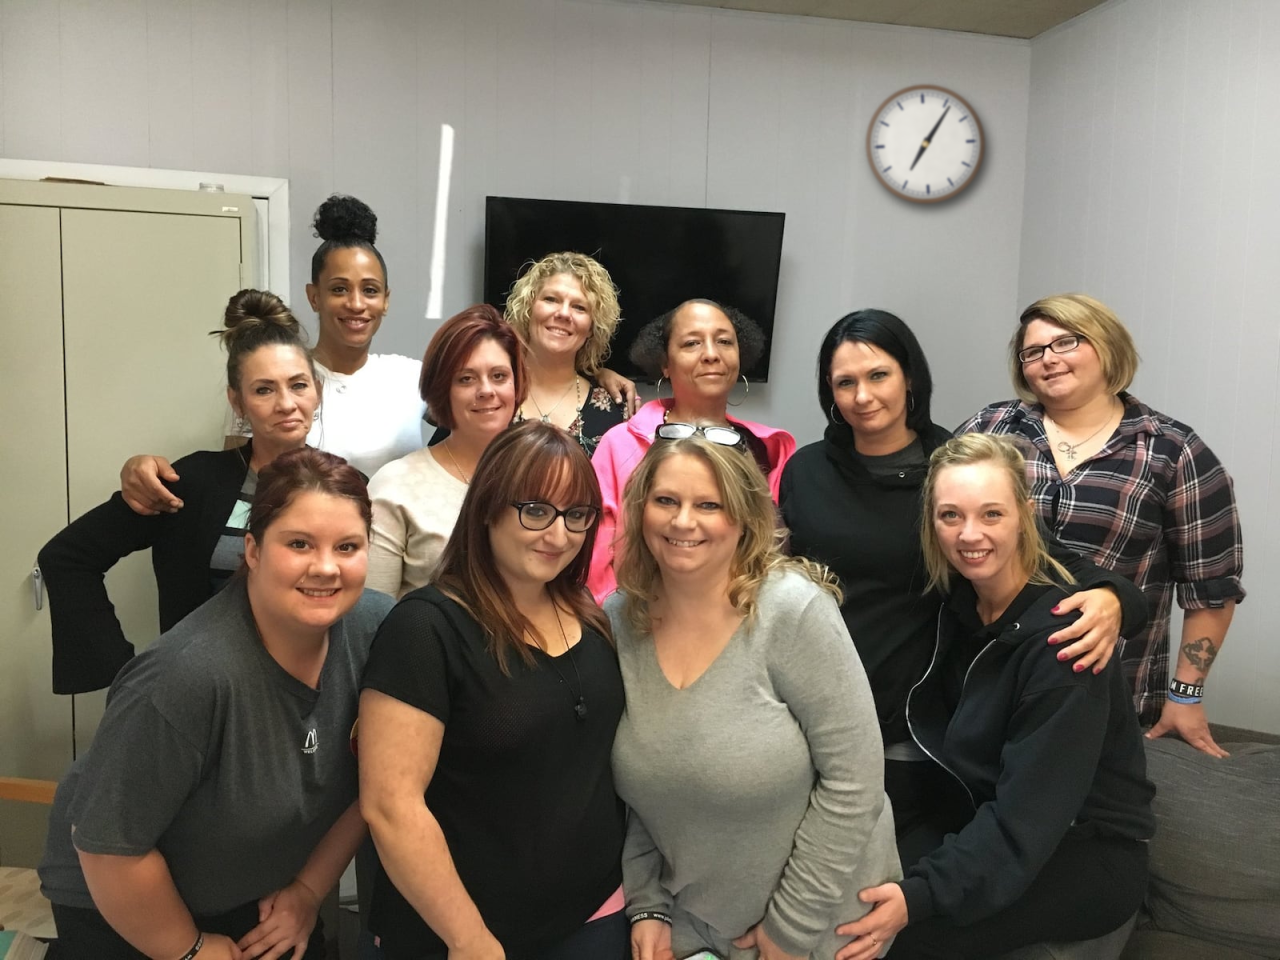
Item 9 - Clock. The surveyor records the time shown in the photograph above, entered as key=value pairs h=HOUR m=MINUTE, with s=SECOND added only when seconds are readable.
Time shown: h=7 m=6
